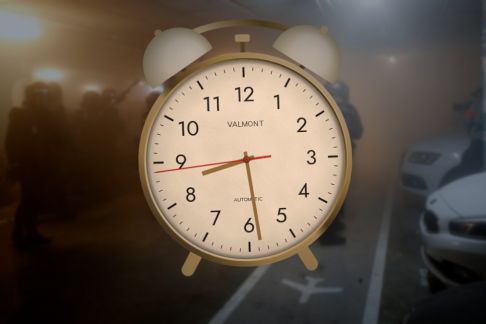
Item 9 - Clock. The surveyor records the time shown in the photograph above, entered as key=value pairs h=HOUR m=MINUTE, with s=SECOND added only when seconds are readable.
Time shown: h=8 m=28 s=44
